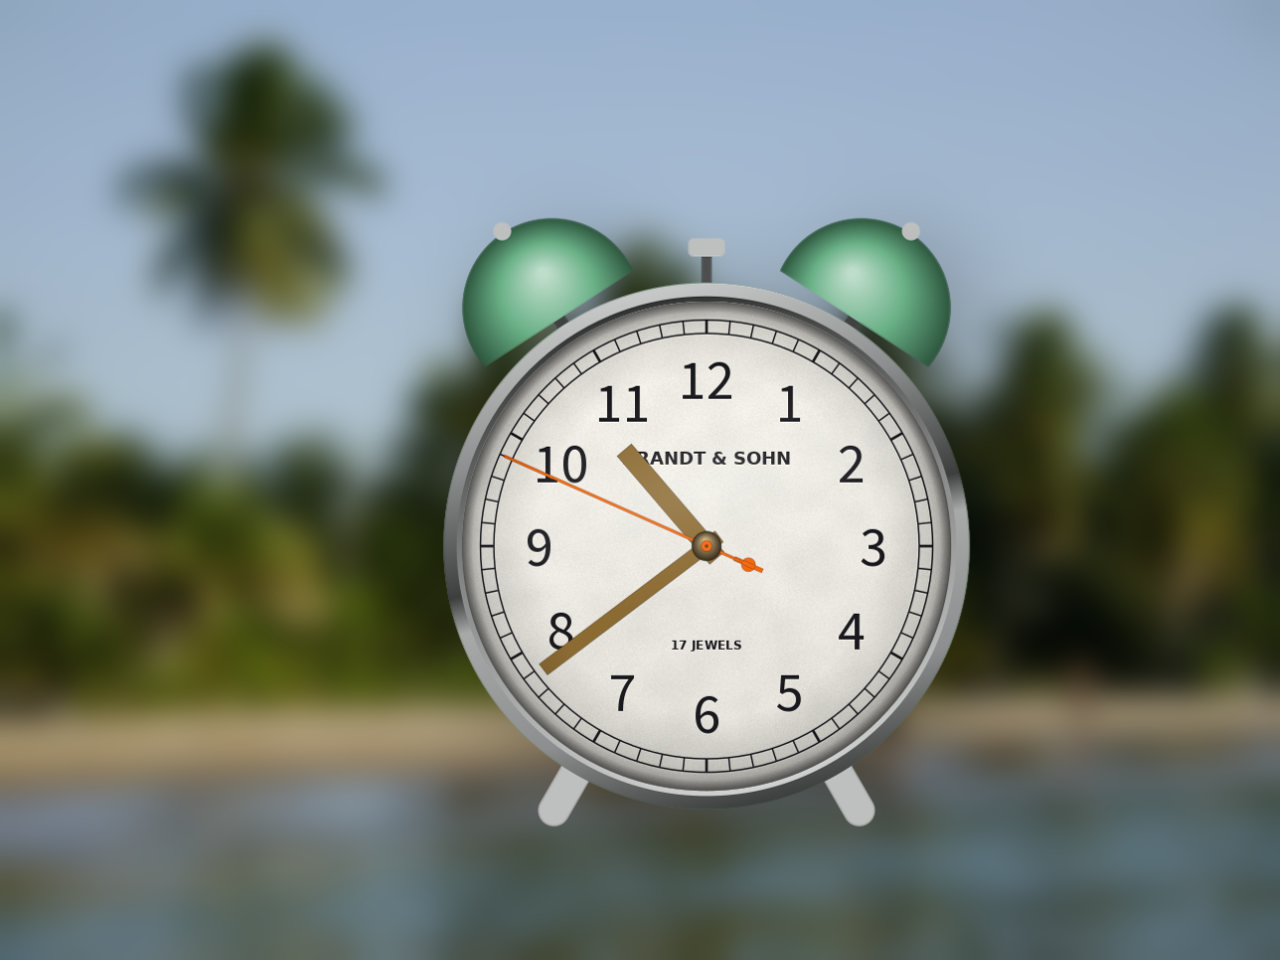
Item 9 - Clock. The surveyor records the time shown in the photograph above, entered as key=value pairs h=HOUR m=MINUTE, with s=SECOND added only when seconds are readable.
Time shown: h=10 m=38 s=49
